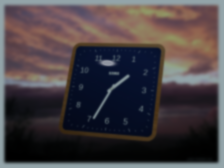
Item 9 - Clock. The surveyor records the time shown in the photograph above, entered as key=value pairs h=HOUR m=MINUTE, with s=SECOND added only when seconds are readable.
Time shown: h=1 m=34
